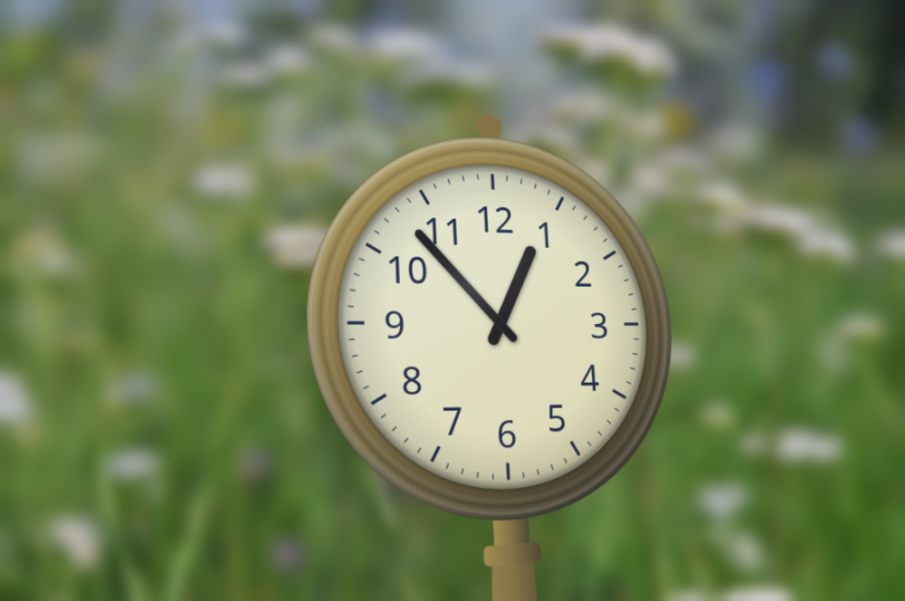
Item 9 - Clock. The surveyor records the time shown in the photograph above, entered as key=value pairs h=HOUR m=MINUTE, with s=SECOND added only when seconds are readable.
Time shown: h=12 m=53
